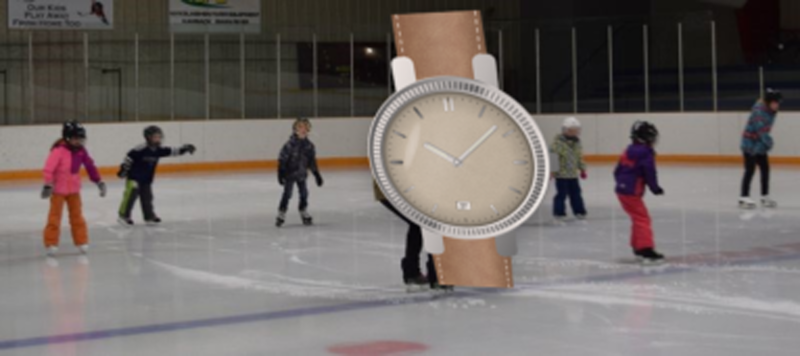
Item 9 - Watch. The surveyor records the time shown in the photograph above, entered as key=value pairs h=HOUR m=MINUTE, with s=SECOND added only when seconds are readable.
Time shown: h=10 m=8
